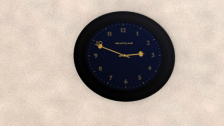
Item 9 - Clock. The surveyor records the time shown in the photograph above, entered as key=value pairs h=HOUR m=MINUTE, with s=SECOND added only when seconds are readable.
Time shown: h=2 m=49
